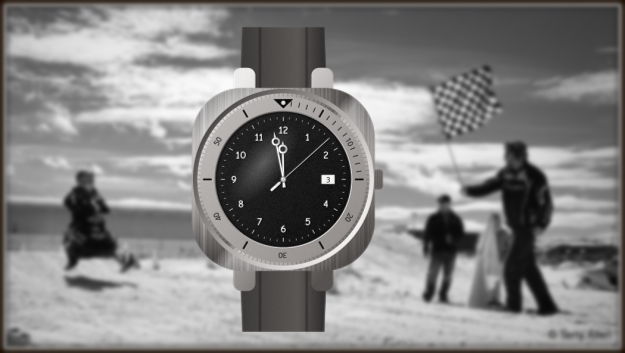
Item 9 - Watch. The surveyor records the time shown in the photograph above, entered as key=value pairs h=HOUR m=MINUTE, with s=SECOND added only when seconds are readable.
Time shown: h=11 m=58 s=8
